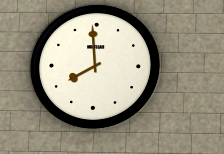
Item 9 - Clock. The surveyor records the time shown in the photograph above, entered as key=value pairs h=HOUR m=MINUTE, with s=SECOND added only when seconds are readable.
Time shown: h=7 m=59
